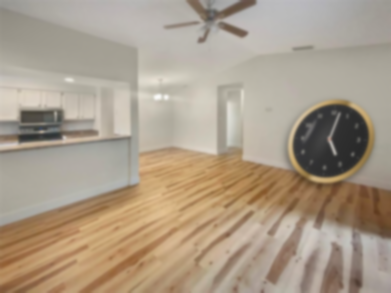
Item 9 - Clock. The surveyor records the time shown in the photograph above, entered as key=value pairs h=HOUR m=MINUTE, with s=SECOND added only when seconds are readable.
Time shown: h=5 m=2
